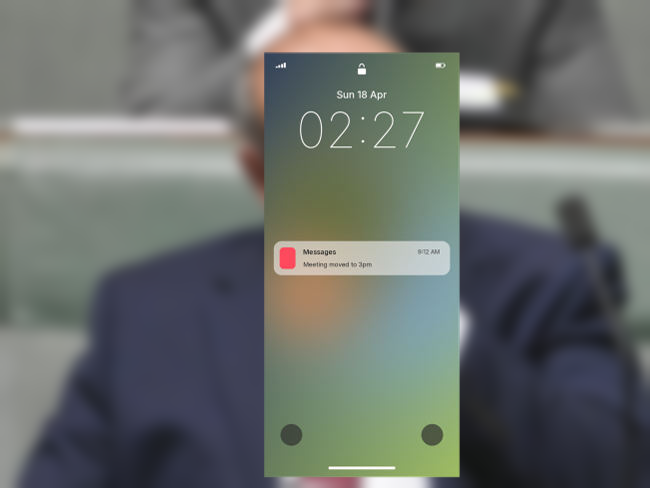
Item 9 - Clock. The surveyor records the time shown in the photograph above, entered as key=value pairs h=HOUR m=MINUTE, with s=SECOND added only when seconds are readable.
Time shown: h=2 m=27
